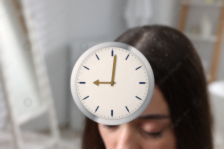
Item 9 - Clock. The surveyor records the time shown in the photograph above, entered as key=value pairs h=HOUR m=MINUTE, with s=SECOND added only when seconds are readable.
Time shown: h=9 m=1
